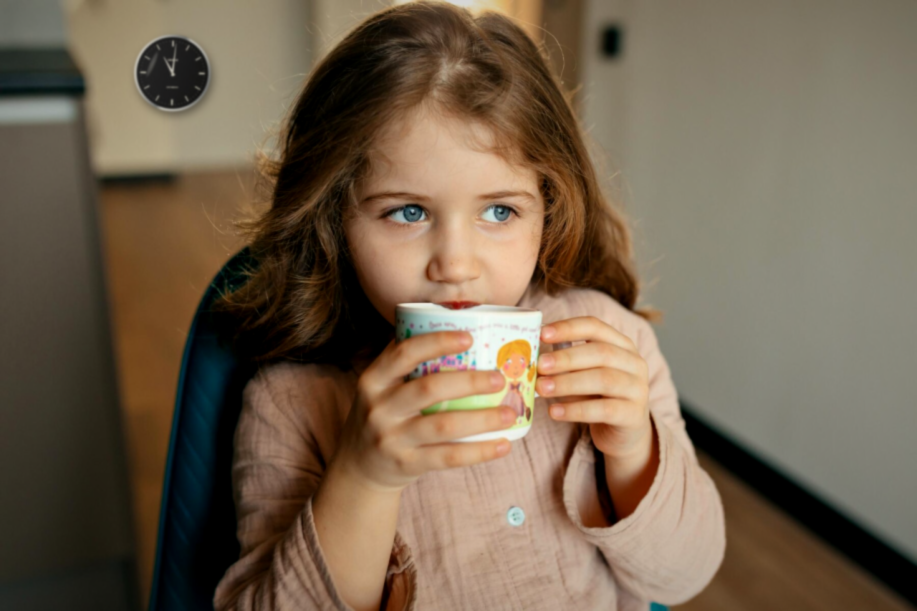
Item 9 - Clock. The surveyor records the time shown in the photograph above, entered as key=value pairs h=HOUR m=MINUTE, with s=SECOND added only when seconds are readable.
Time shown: h=11 m=1
